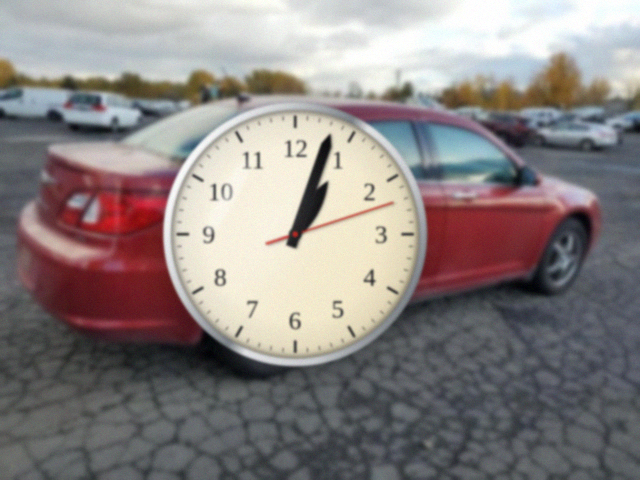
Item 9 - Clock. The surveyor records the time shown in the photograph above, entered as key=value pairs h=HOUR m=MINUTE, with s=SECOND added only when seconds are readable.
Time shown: h=1 m=3 s=12
